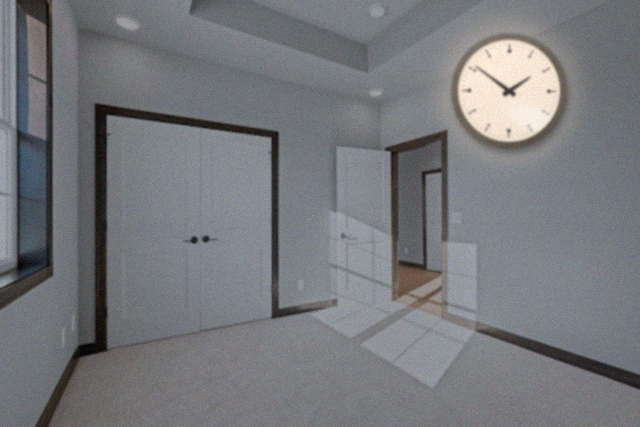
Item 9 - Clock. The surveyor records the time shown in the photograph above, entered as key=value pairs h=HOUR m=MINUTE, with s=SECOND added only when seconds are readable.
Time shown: h=1 m=51
